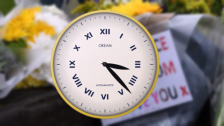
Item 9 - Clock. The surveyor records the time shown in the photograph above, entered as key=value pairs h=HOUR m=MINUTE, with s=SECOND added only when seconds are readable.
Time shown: h=3 m=23
